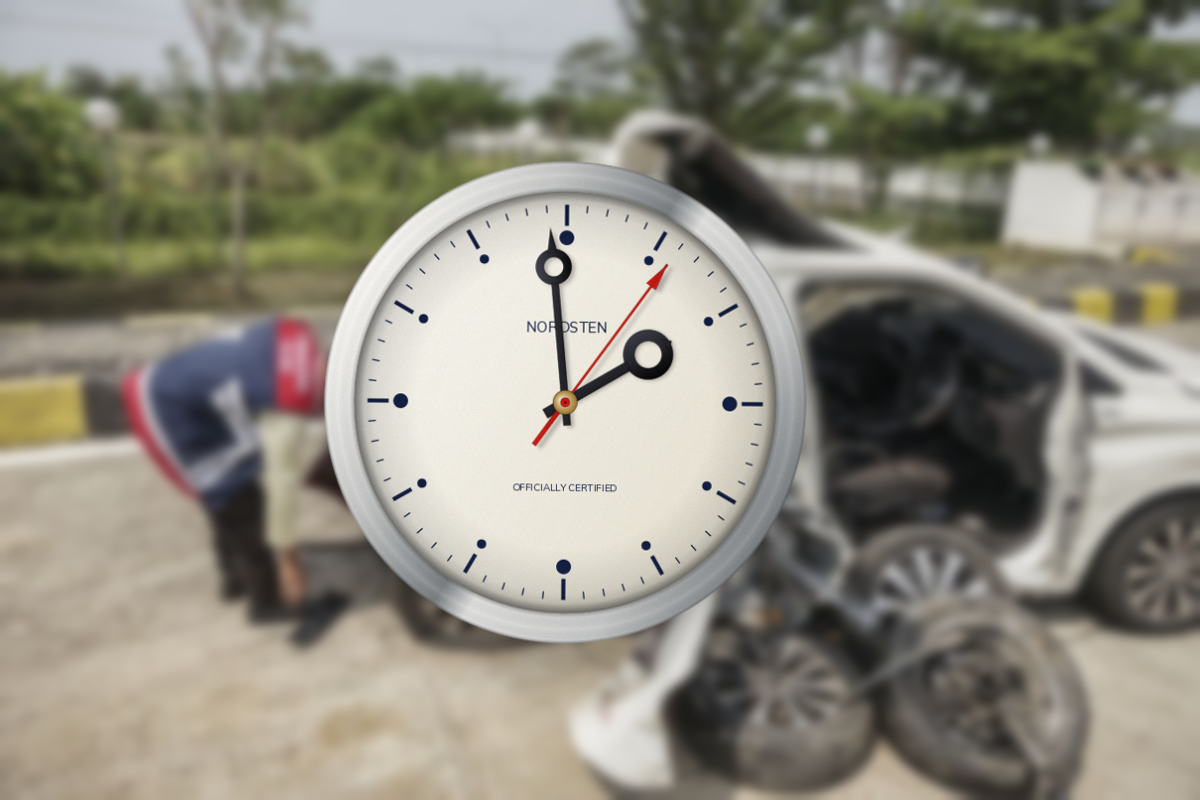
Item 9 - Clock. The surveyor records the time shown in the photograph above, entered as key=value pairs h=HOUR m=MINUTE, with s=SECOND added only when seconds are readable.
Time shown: h=1 m=59 s=6
